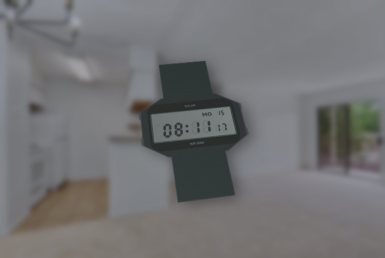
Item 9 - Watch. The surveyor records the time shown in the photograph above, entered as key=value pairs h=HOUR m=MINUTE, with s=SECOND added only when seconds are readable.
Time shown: h=8 m=11 s=17
